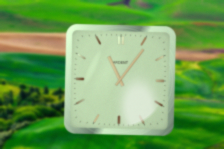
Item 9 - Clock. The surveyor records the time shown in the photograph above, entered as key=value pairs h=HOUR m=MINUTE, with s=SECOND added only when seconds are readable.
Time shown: h=11 m=6
